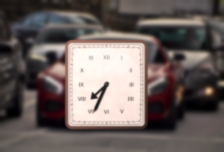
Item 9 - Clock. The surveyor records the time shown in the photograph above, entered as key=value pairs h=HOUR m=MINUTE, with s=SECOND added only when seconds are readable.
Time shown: h=7 m=34
